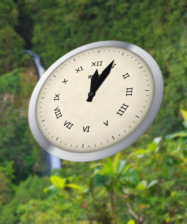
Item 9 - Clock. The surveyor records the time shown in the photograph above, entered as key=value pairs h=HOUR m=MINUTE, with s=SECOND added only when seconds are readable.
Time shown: h=12 m=4
